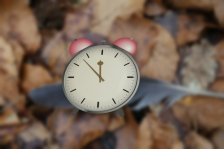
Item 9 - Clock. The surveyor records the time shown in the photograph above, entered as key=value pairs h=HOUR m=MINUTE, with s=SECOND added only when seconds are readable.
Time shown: h=11 m=53
